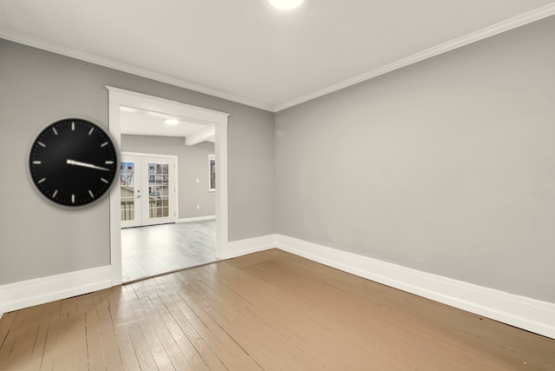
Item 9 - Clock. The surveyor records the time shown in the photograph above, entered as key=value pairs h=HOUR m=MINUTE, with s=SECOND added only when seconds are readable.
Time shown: h=3 m=17
